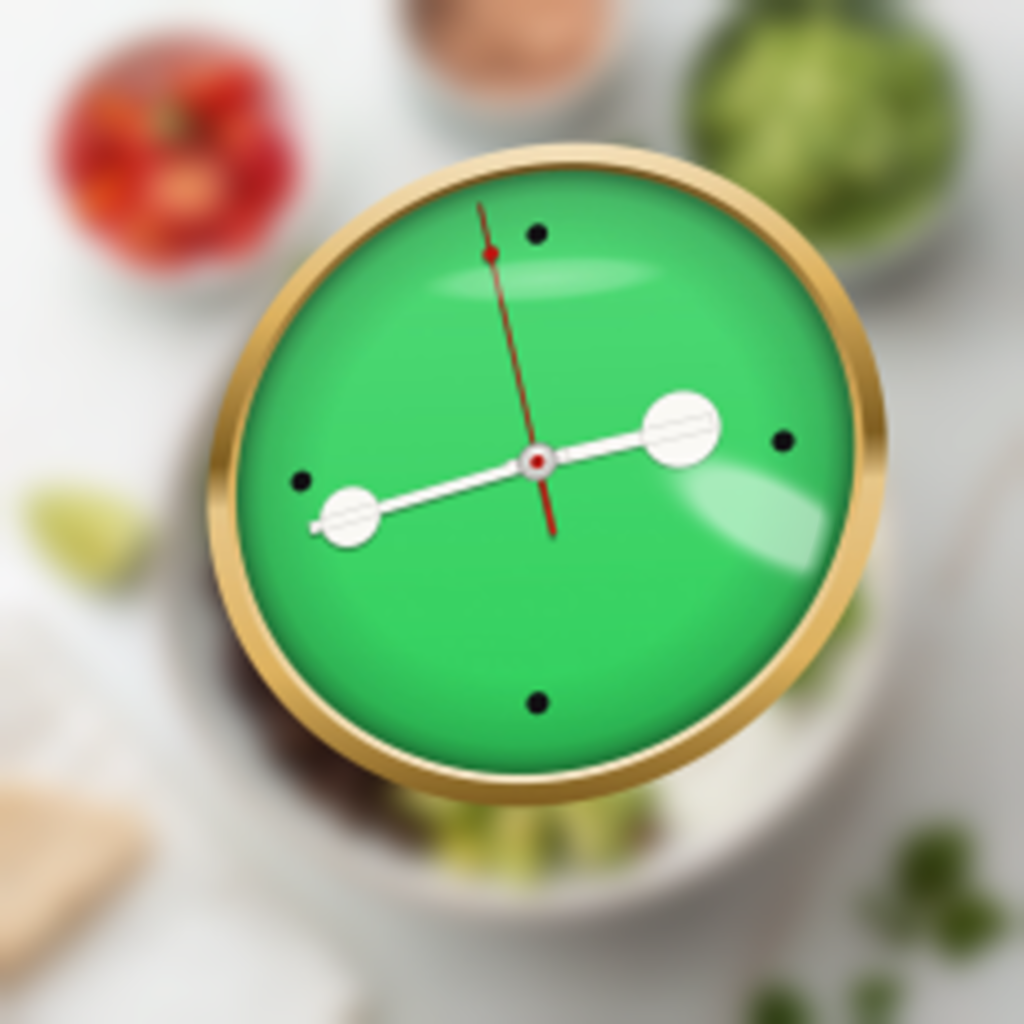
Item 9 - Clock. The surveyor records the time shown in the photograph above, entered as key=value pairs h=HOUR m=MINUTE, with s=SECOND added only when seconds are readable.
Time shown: h=2 m=42 s=58
